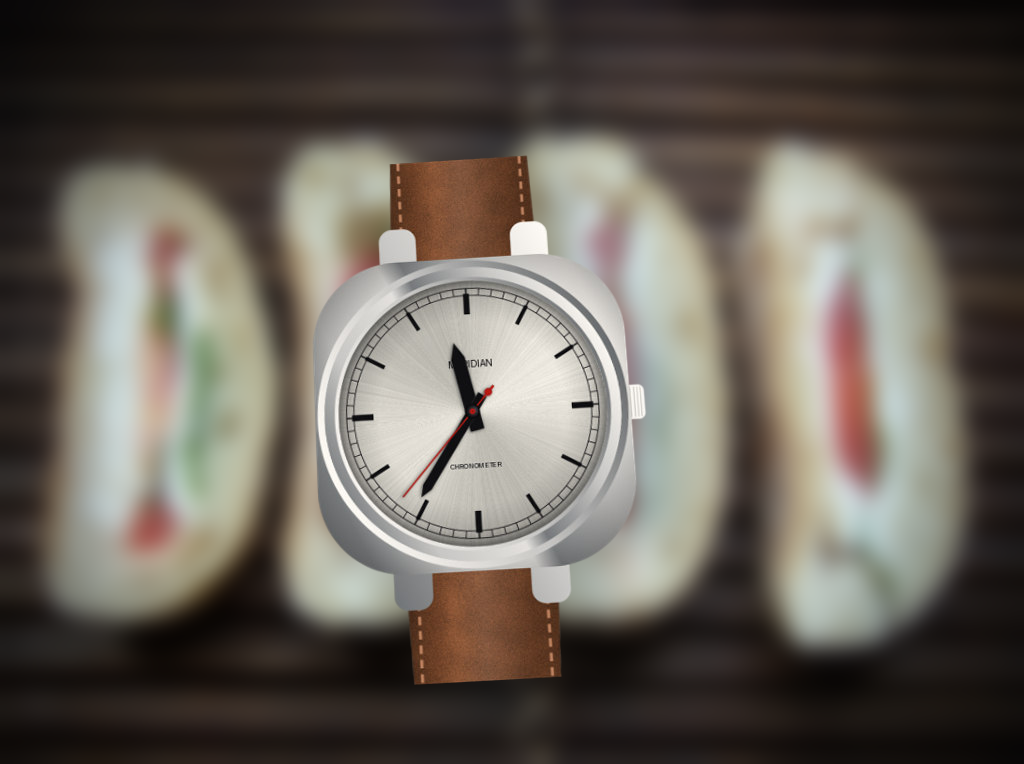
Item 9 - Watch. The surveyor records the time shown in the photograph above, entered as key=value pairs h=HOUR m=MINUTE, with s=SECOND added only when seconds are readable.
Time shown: h=11 m=35 s=37
